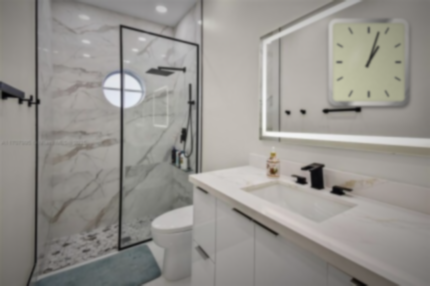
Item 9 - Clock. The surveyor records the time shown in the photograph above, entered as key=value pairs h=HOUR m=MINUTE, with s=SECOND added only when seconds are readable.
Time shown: h=1 m=3
